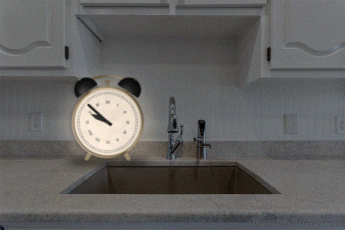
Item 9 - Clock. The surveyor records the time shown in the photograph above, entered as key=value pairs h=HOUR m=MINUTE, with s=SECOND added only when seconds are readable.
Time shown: h=9 m=52
